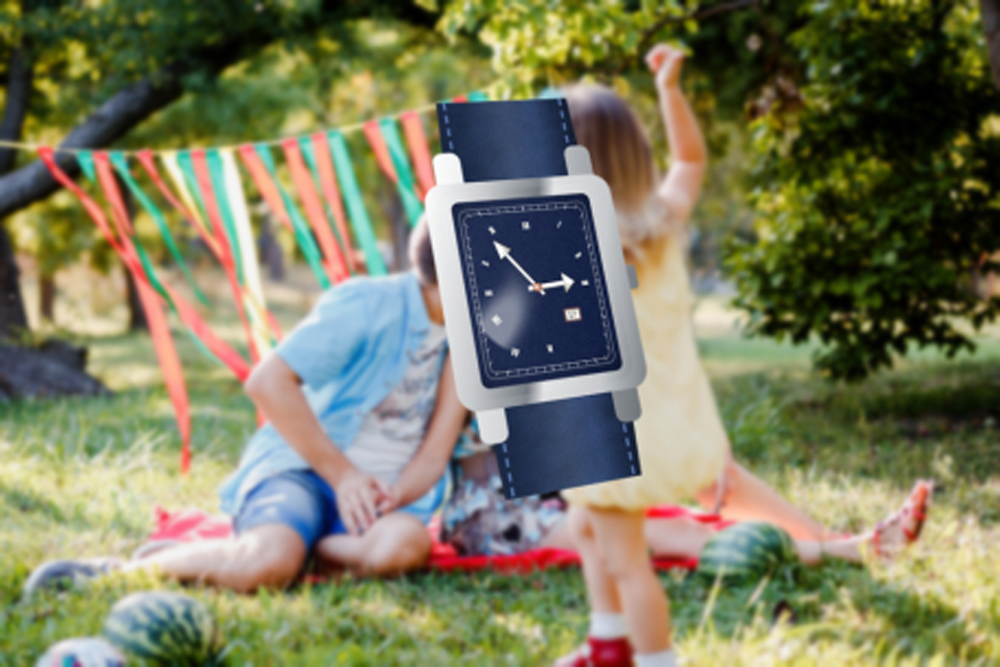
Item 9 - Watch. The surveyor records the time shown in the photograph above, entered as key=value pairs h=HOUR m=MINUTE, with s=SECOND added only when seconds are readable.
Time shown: h=2 m=54
